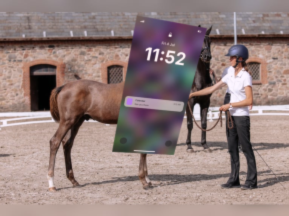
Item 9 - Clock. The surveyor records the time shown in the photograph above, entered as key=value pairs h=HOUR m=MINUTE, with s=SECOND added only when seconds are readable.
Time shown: h=11 m=52
